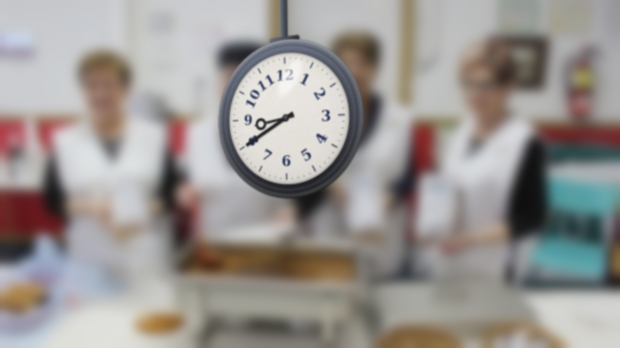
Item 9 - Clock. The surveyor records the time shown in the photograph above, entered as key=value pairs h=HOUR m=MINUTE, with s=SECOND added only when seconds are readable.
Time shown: h=8 m=40
